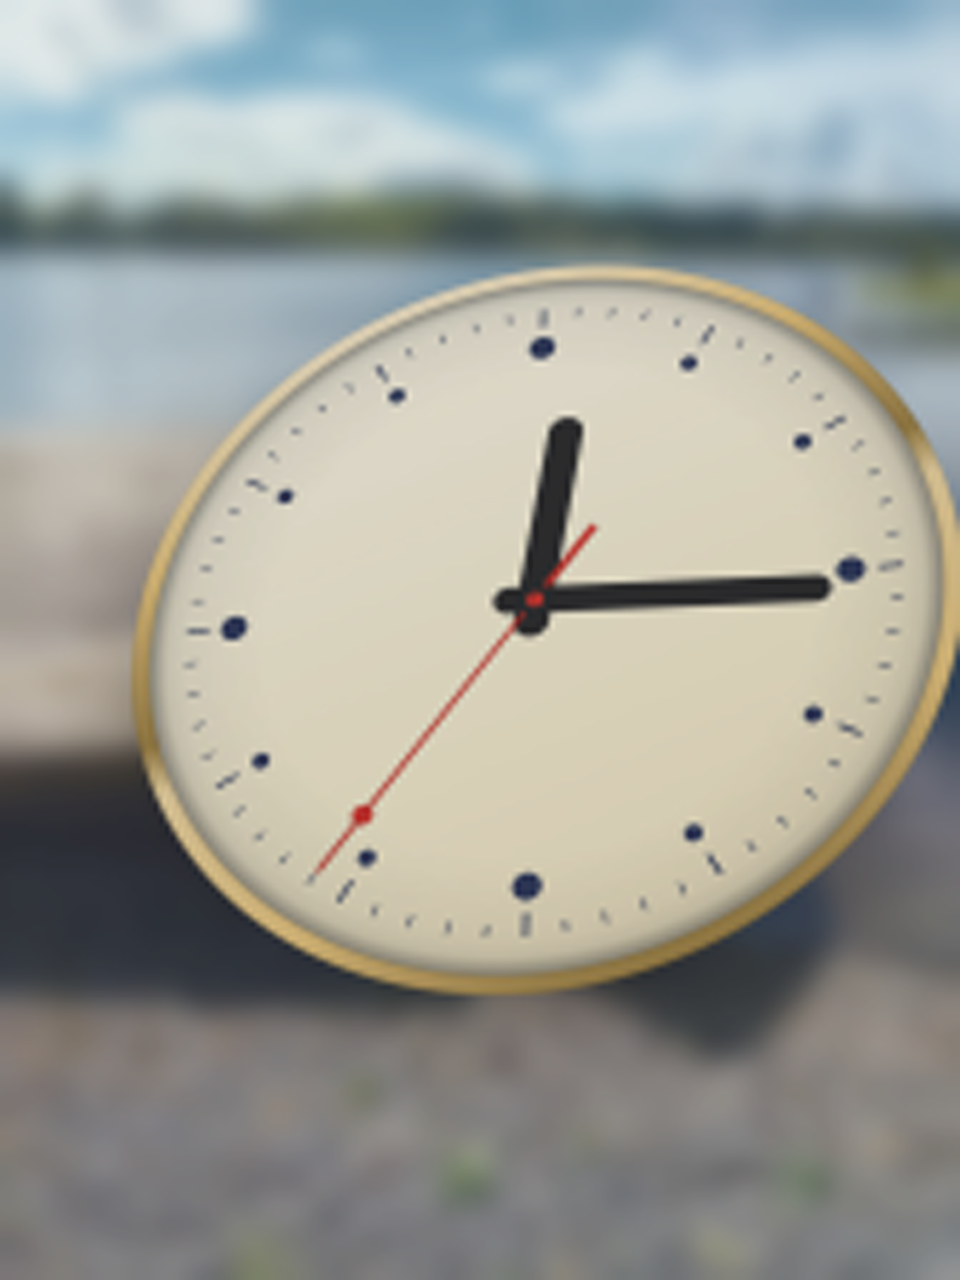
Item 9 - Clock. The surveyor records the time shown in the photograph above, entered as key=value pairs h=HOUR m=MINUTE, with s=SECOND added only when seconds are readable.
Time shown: h=12 m=15 s=36
